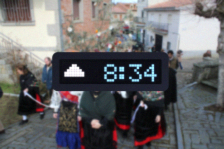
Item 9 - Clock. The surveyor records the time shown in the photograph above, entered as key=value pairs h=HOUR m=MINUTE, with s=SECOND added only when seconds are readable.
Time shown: h=8 m=34
